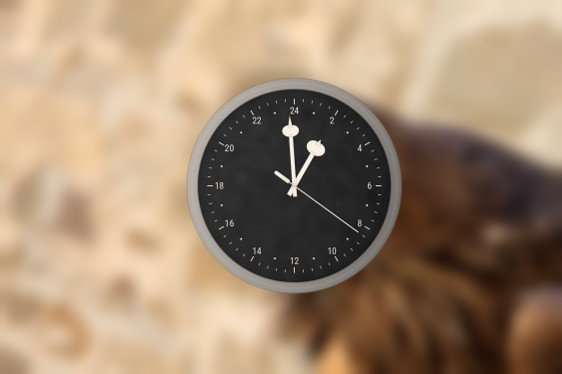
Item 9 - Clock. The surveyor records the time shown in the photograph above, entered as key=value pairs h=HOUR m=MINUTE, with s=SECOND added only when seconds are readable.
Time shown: h=1 m=59 s=21
